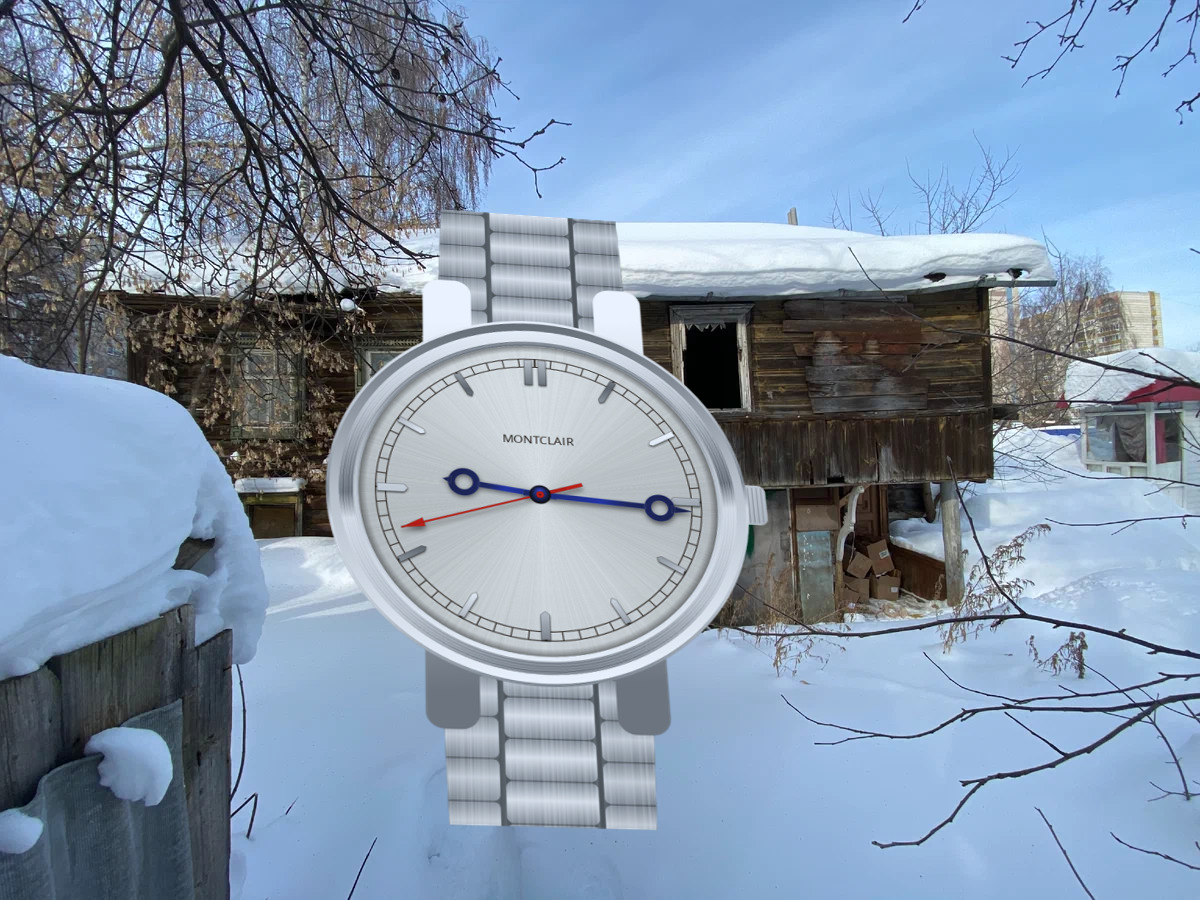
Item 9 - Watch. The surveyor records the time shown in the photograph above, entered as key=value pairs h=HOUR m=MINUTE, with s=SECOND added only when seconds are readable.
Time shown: h=9 m=15 s=42
